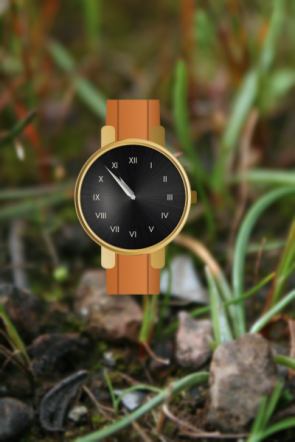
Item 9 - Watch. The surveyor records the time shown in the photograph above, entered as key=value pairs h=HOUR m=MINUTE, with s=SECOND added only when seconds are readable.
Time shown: h=10 m=53
